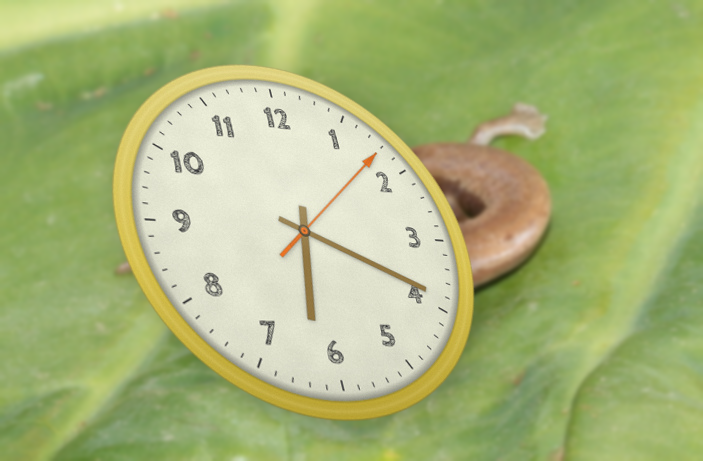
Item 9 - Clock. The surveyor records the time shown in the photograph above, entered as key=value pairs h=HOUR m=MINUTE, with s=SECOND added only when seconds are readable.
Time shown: h=6 m=19 s=8
